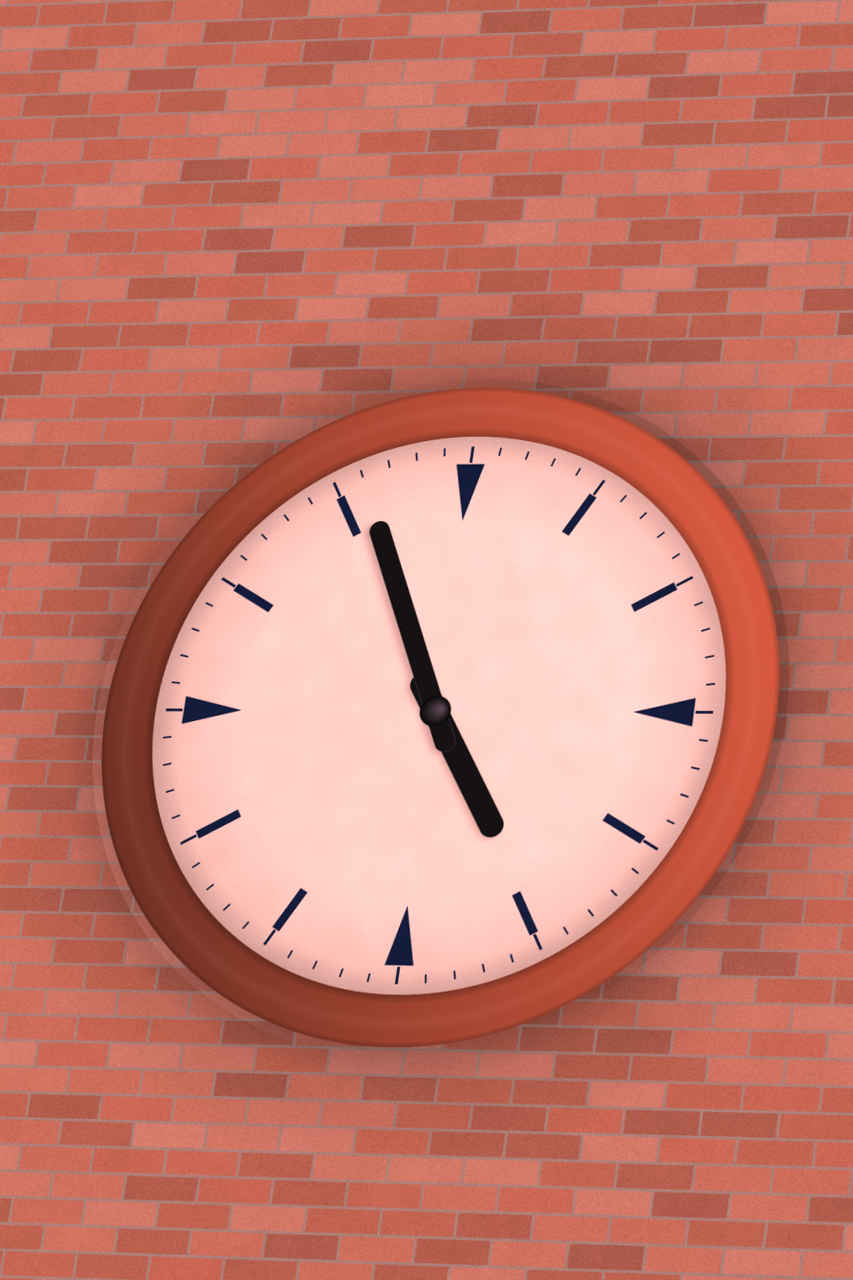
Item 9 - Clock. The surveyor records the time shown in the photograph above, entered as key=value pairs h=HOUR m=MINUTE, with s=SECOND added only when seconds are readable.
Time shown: h=4 m=56
